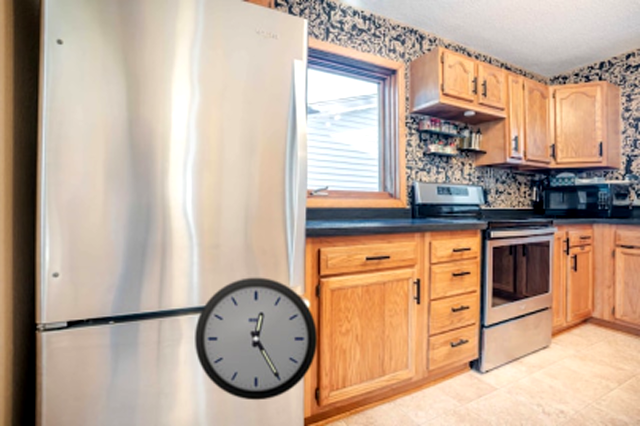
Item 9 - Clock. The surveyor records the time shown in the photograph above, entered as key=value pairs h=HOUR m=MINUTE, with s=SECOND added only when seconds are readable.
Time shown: h=12 m=25
